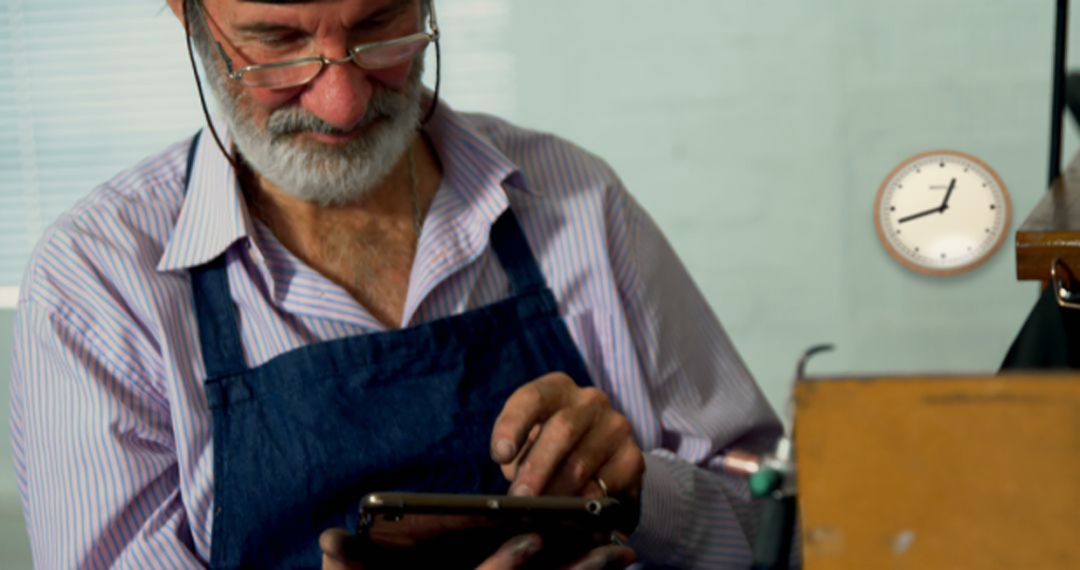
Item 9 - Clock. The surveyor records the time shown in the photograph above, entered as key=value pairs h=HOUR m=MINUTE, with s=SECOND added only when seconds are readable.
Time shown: h=12 m=42
